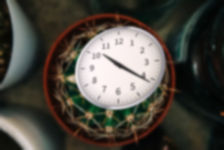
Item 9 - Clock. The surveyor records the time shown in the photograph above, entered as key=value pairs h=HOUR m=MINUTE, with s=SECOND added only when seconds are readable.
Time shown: h=10 m=21
